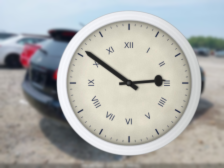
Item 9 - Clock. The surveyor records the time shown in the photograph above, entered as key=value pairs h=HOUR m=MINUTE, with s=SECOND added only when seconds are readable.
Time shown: h=2 m=51
